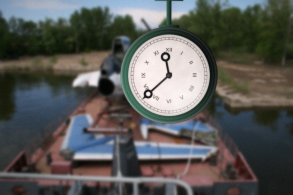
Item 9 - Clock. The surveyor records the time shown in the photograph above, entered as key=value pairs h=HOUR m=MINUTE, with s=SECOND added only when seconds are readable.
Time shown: h=11 m=38
